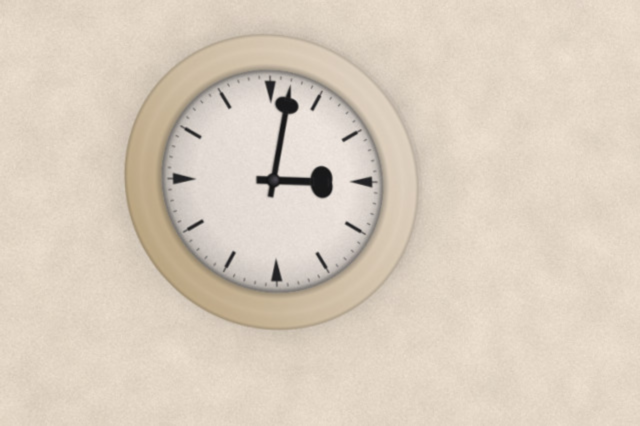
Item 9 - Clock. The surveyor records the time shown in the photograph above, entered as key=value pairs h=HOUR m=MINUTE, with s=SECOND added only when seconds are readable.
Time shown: h=3 m=2
